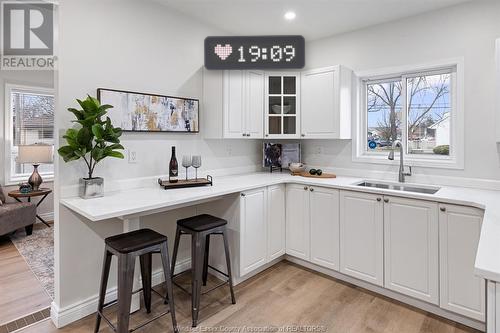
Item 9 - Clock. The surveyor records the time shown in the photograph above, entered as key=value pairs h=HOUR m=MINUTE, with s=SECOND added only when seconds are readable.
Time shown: h=19 m=9
